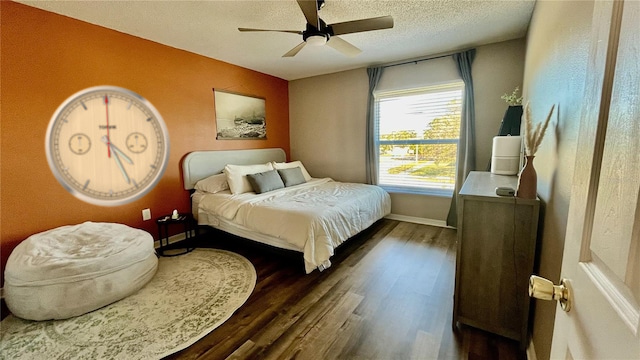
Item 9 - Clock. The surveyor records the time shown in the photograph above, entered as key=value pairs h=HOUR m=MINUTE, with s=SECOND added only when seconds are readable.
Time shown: h=4 m=26
